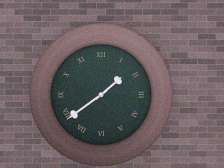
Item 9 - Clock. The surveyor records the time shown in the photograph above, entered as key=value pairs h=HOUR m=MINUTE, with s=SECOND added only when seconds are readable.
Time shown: h=1 m=39
